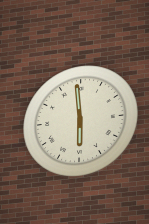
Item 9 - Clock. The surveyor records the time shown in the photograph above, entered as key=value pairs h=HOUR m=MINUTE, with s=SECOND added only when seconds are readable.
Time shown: h=5 m=59
